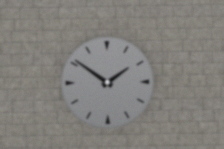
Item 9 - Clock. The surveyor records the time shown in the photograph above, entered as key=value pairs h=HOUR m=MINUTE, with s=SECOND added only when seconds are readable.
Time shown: h=1 m=51
